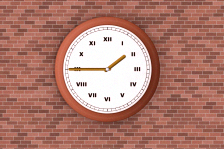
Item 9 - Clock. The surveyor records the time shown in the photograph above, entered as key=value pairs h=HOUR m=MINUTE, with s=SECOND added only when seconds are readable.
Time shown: h=1 m=45
